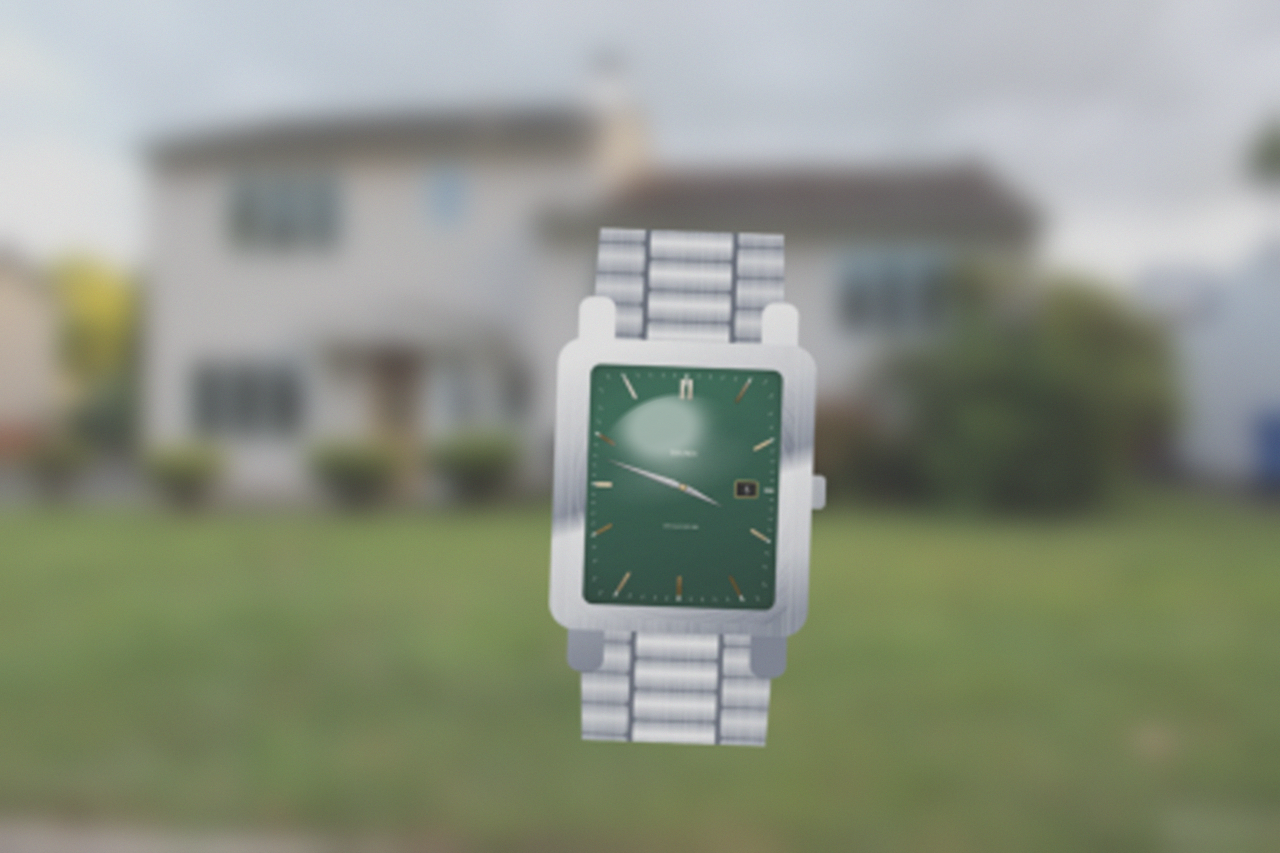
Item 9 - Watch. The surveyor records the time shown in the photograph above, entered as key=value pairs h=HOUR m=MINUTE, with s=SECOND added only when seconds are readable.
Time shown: h=3 m=48
